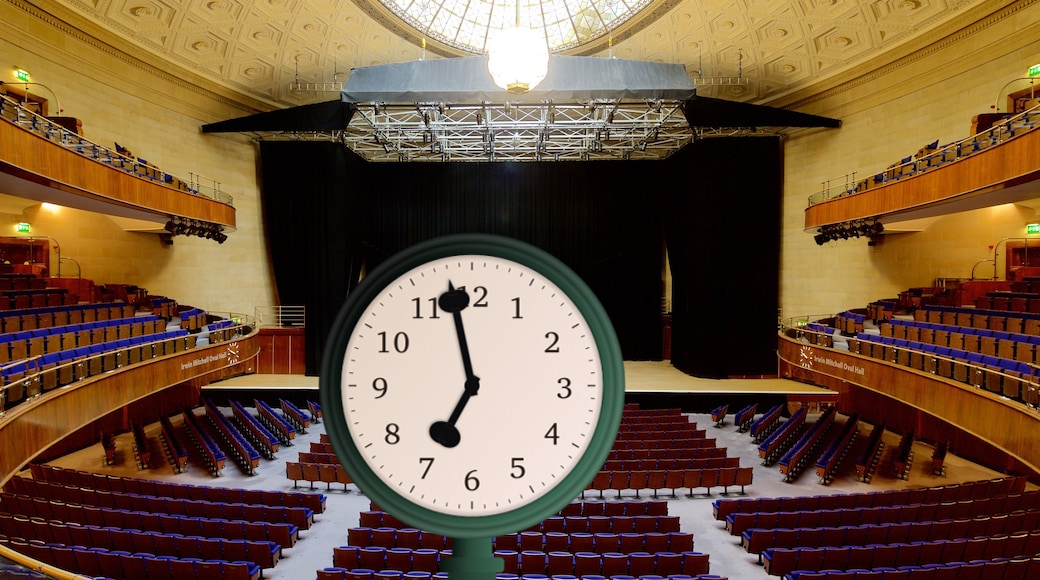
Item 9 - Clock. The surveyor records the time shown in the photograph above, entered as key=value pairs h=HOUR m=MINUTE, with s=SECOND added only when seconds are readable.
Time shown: h=6 m=58
